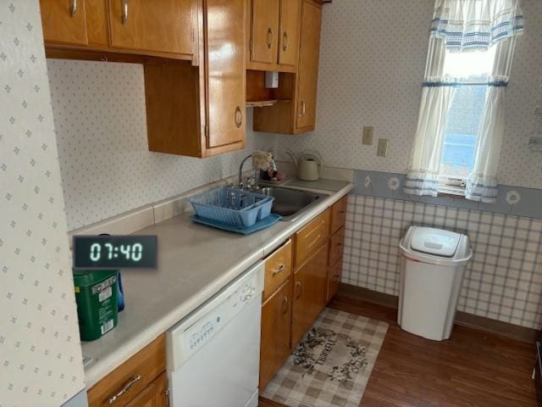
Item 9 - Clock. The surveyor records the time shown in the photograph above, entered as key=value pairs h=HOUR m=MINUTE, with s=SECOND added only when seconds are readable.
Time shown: h=7 m=40
